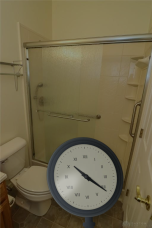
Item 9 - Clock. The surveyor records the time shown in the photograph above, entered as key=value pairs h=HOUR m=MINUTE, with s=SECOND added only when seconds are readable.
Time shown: h=10 m=21
